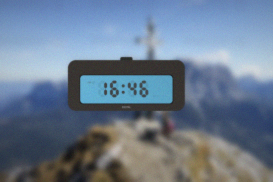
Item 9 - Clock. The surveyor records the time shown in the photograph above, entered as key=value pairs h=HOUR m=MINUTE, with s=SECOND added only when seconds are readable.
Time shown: h=16 m=46
